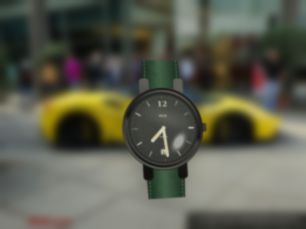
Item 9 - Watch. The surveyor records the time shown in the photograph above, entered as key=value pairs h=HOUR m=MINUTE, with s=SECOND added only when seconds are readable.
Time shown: h=7 m=29
